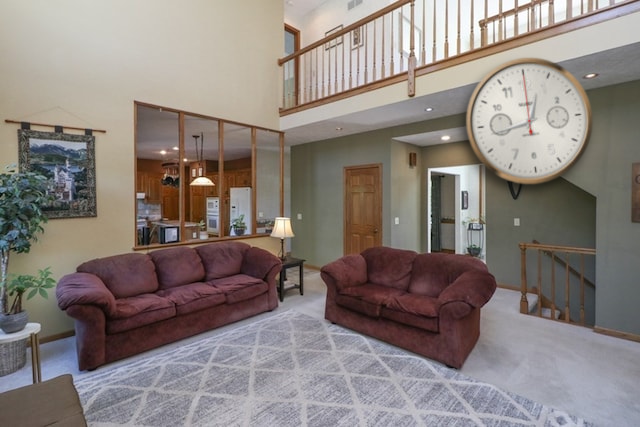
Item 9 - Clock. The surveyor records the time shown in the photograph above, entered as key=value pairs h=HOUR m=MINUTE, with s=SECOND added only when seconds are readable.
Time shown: h=12 m=43
